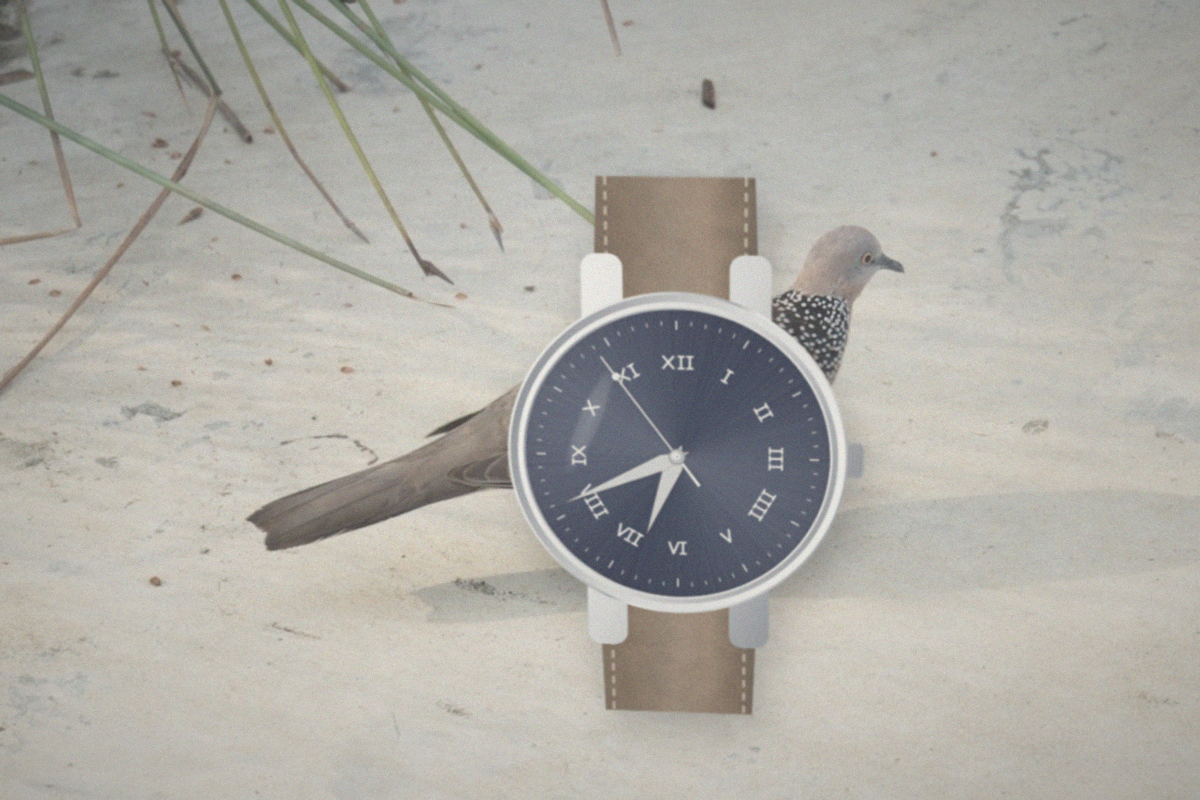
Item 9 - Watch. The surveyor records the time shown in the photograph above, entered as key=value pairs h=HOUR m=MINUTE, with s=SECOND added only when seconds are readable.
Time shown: h=6 m=40 s=54
